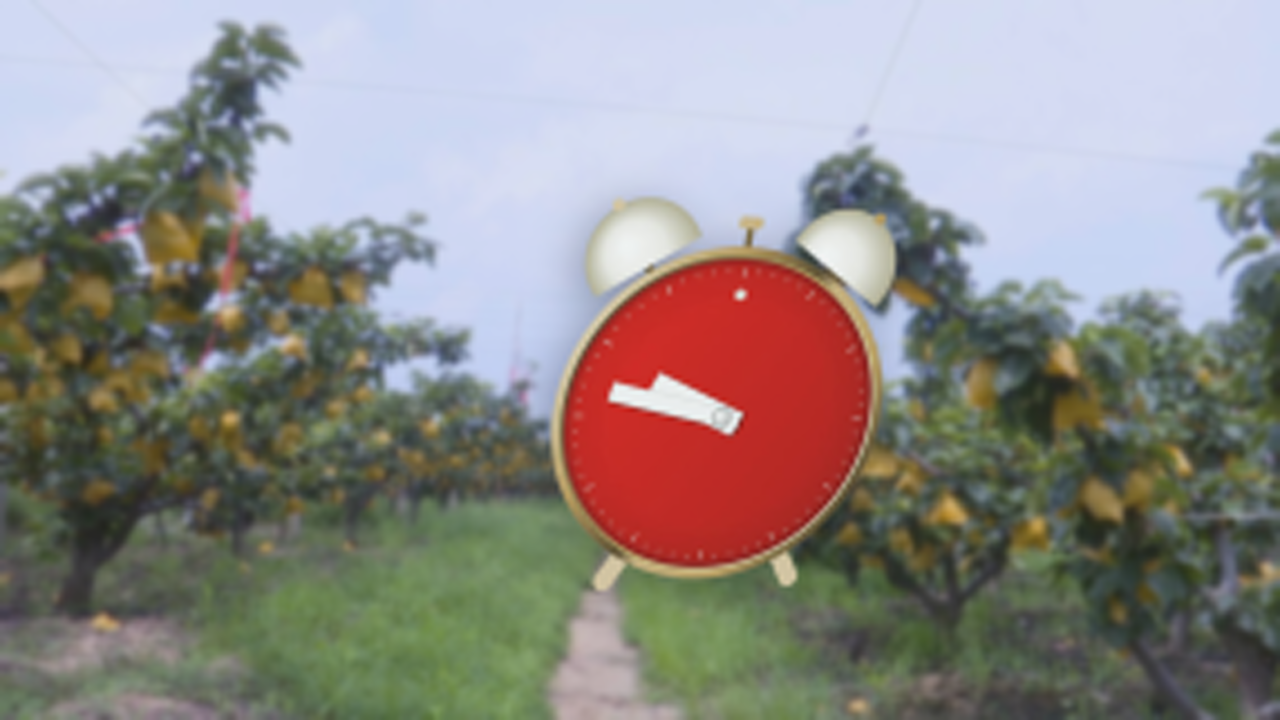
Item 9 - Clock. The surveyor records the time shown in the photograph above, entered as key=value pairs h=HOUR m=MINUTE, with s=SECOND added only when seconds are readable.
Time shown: h=9 m=47
